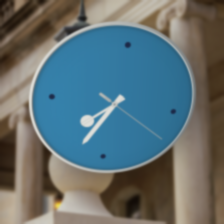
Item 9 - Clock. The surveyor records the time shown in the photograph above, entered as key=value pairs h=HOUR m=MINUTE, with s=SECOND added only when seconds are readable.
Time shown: h=7 m=34 s=20
